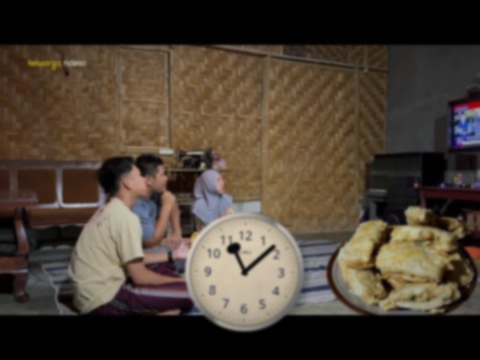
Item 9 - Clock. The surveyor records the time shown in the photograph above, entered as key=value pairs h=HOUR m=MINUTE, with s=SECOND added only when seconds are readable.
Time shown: h=11 m=8
